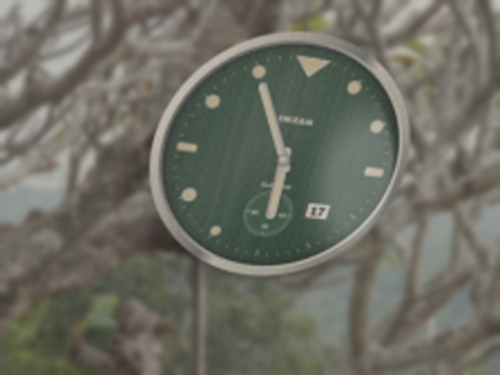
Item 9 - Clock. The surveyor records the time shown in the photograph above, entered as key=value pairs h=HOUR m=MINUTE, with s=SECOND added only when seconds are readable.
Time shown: h=5 m=55
